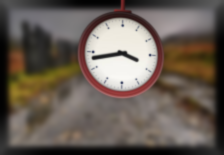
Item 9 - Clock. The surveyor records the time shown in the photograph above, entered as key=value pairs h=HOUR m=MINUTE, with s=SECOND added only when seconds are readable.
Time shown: h=3 m=43
